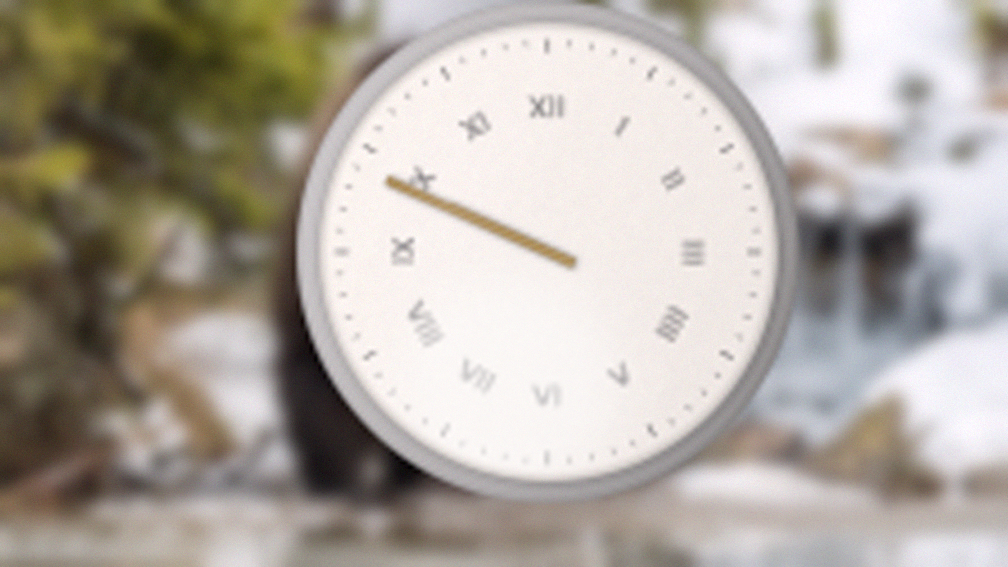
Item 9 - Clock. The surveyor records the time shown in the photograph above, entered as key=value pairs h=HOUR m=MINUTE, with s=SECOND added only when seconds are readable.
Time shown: h=9 m=49
